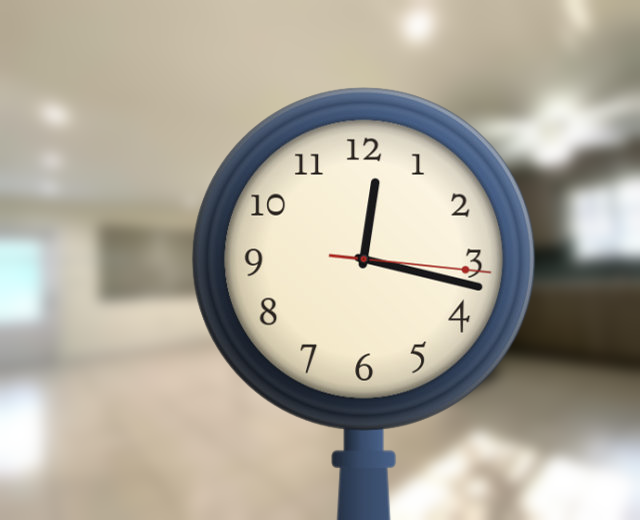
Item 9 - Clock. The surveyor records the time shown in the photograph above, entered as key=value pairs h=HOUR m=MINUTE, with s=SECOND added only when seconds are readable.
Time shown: h=12 m=17 s=16
